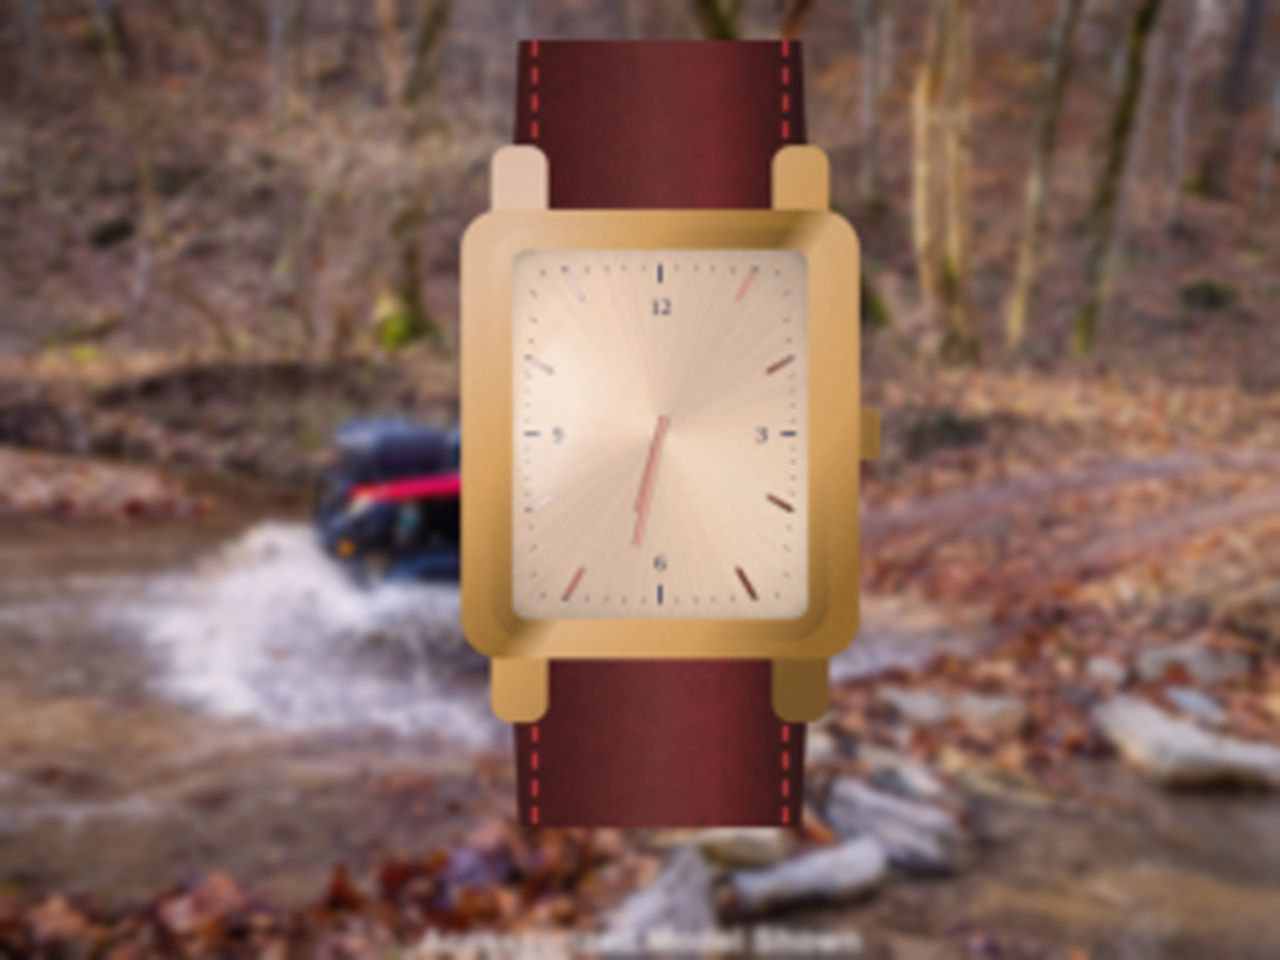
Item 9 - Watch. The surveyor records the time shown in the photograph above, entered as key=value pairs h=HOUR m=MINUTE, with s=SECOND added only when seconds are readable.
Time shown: h=6 m=32
